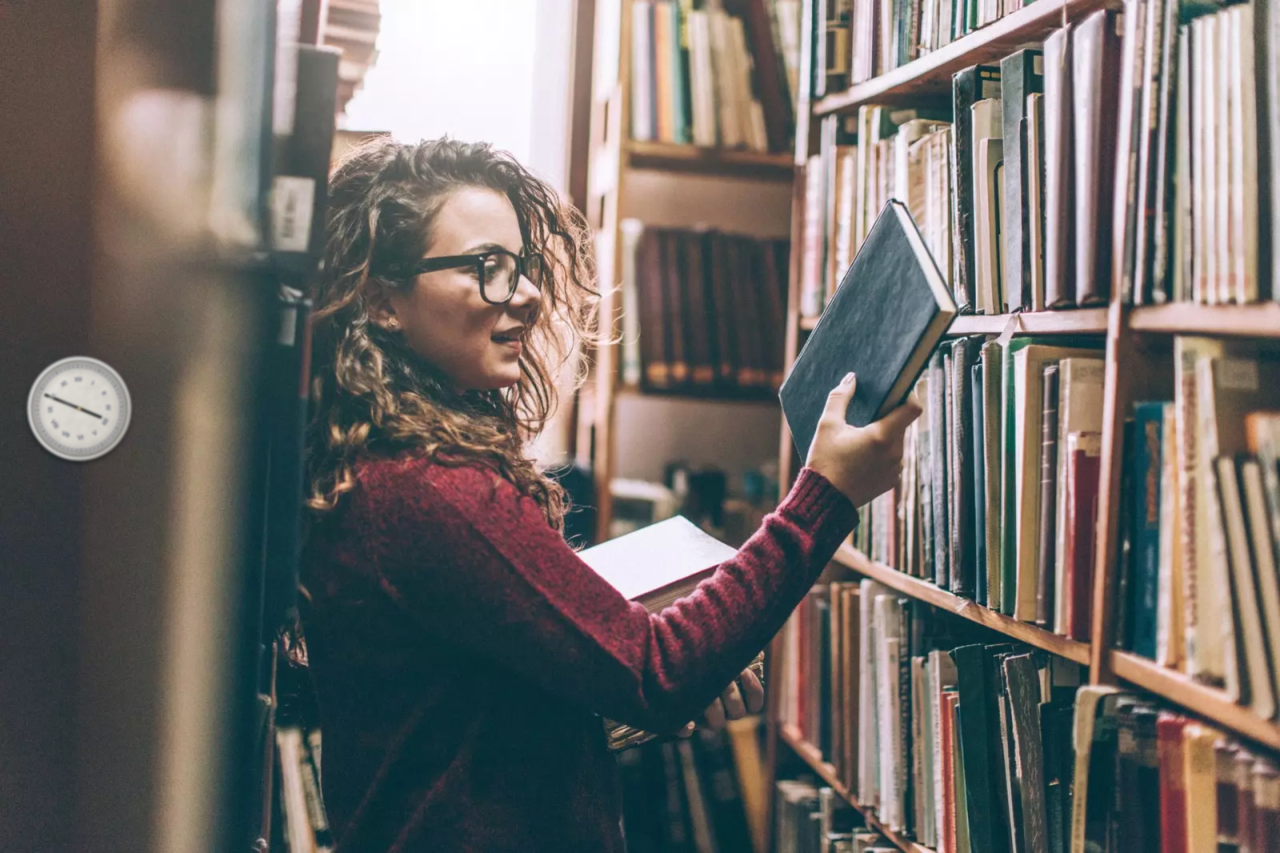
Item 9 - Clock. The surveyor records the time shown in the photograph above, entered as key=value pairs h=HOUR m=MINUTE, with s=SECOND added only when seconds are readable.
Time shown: h=3 m=49
